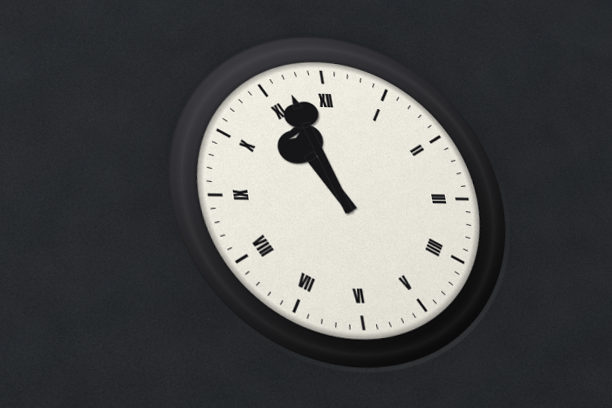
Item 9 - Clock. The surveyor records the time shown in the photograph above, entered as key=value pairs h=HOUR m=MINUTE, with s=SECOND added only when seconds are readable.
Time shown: h=10 m=57
